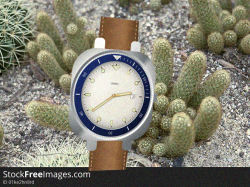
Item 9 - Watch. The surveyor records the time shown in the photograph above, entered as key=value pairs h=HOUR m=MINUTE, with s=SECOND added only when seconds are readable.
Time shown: h=2 m=39
